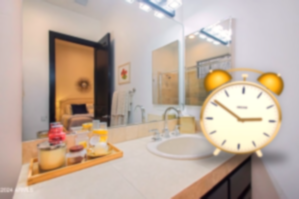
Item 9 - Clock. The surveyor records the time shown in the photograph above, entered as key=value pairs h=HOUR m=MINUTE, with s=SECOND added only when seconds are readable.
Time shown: h=2 m=51
